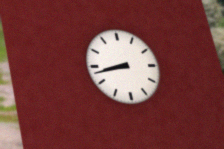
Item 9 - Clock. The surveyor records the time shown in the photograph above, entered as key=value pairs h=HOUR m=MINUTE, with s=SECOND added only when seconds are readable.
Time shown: h=8 m=43
